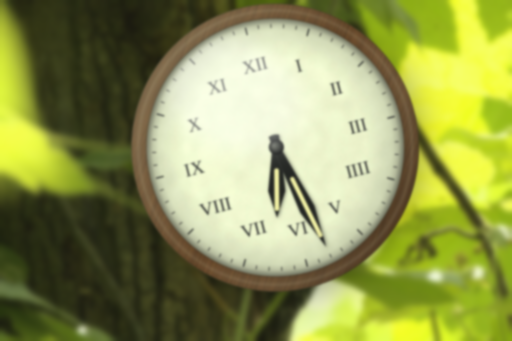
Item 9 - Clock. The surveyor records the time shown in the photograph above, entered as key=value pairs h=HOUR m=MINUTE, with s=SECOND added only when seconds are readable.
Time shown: h=6 m=28
